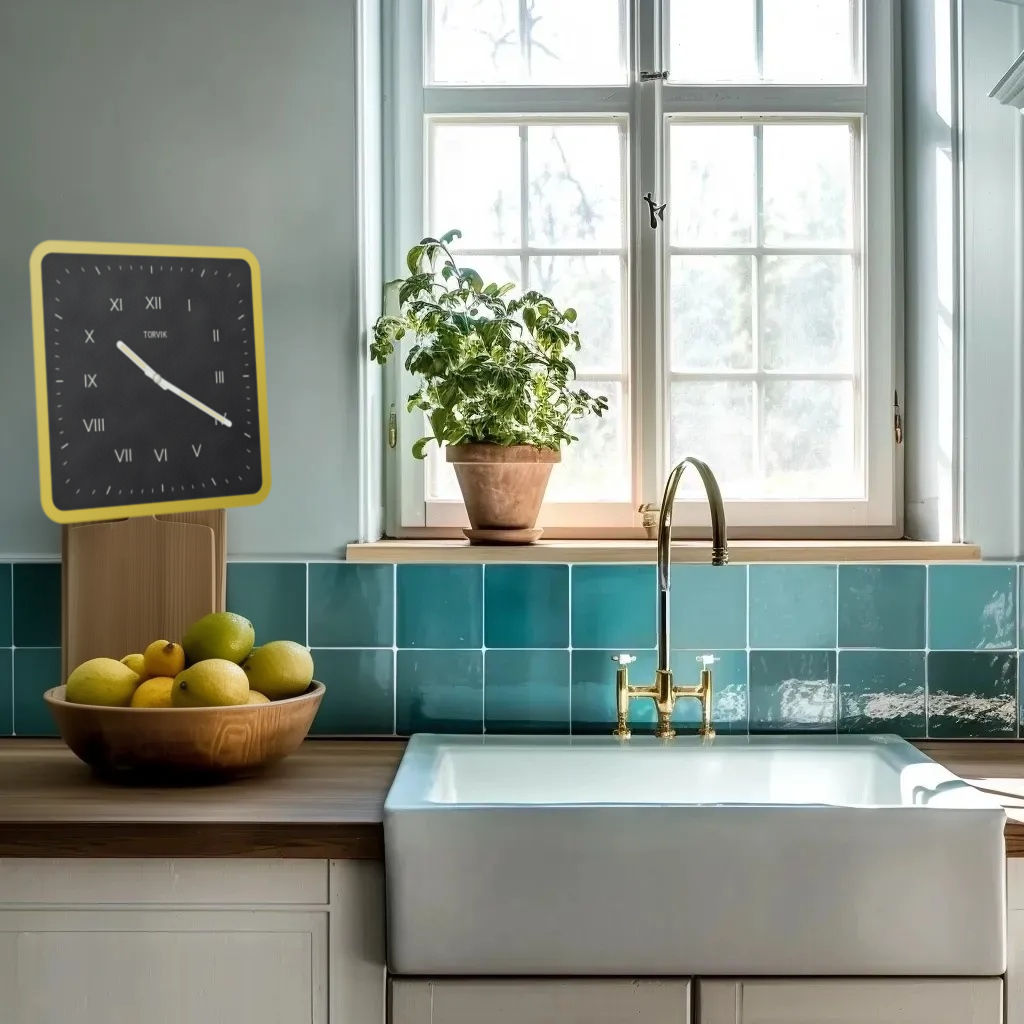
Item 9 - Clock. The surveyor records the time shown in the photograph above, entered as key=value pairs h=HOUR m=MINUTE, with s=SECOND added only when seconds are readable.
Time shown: h=10 m=20
